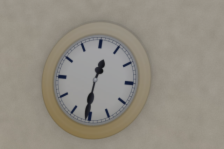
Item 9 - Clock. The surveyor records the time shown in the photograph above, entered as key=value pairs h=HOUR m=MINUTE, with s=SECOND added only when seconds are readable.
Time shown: h=12 m=31
